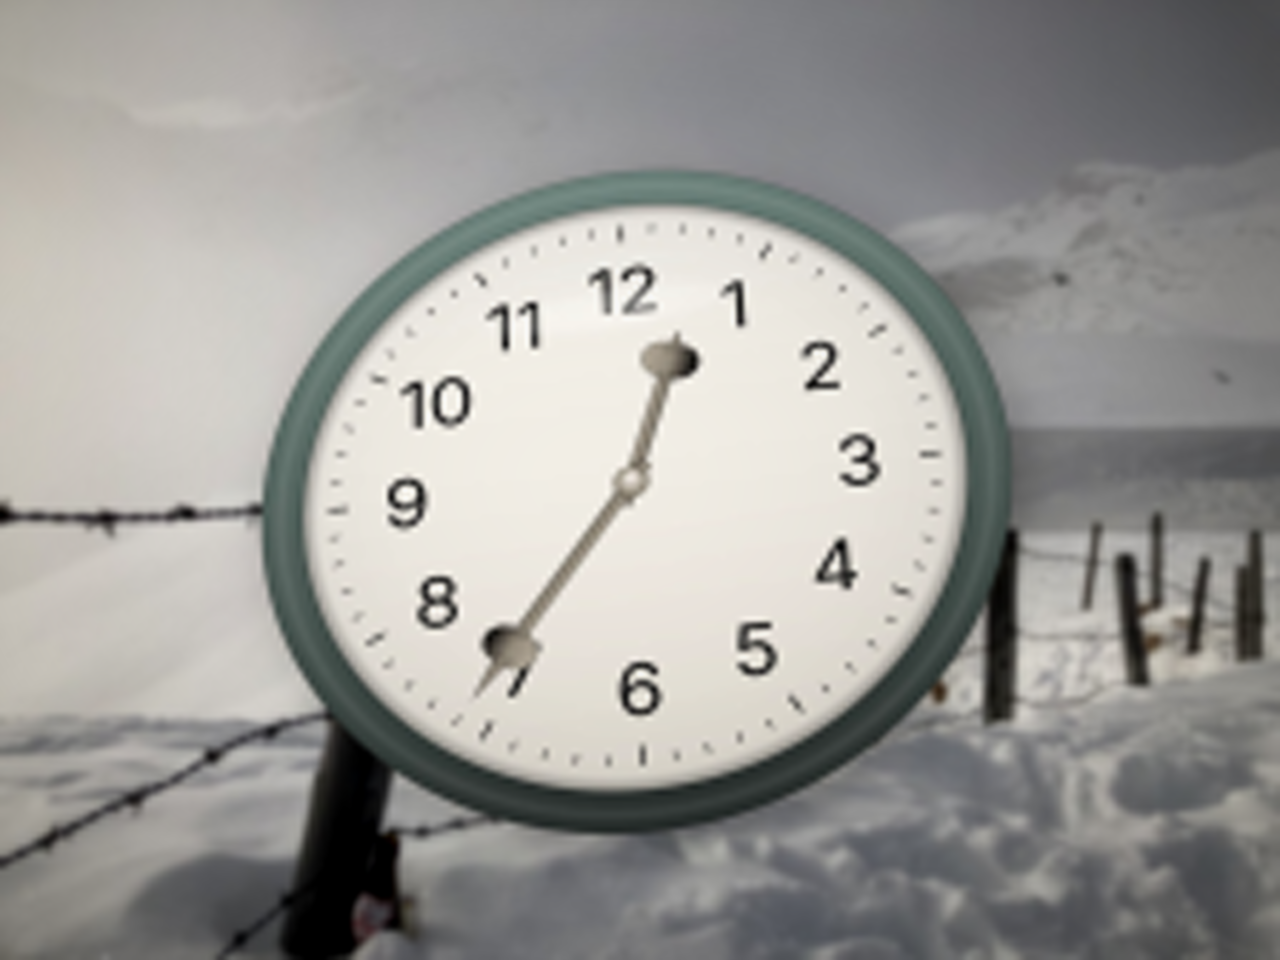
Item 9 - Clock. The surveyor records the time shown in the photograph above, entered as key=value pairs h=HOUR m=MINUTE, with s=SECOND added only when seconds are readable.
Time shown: h=12 m=36
